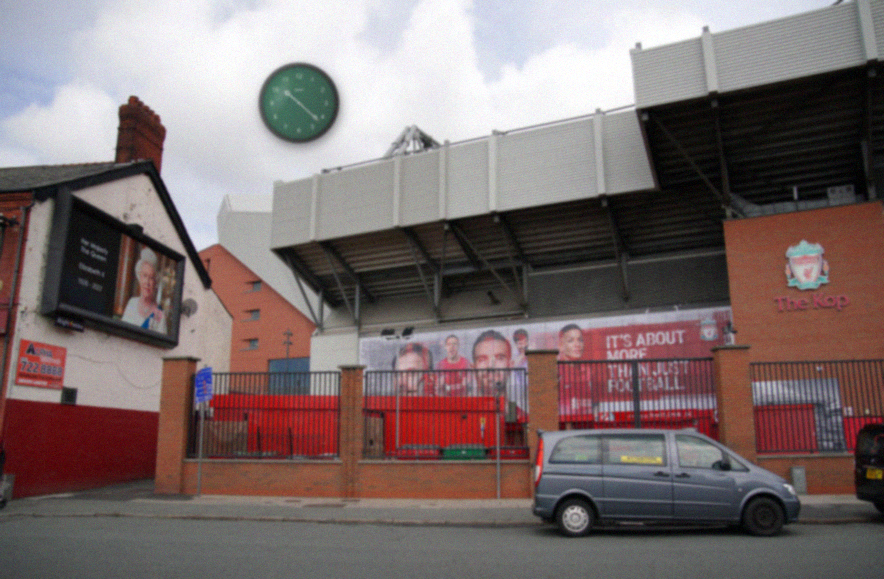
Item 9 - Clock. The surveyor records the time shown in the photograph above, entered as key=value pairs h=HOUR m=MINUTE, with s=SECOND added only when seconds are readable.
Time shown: h=10 m=22
